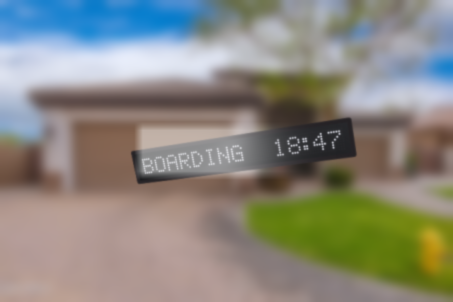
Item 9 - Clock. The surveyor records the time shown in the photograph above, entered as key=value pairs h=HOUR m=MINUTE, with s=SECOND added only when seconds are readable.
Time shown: h=18 m=47
